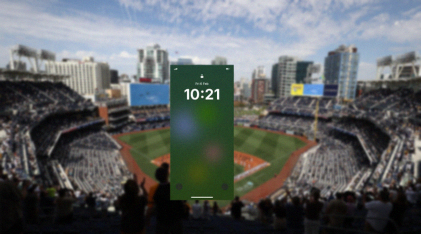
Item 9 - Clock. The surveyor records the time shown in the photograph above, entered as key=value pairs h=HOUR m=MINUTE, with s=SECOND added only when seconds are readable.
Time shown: h=10 m=21
